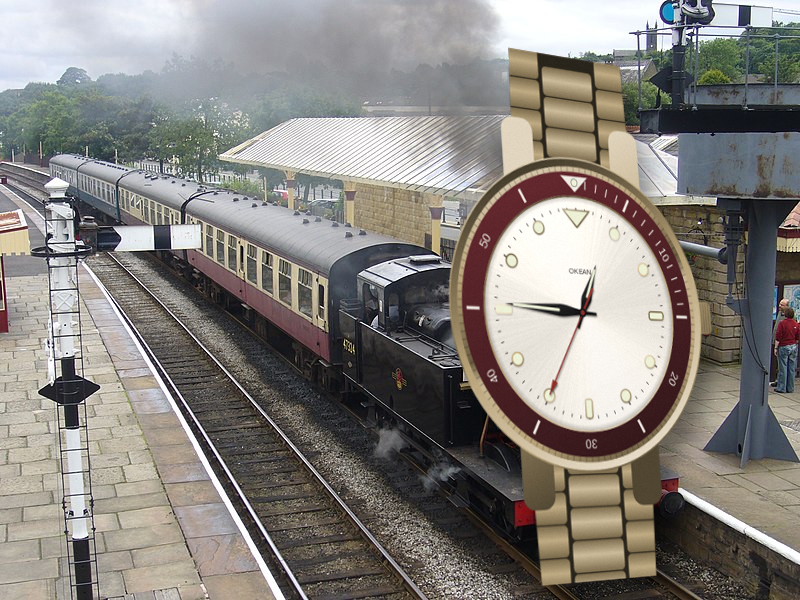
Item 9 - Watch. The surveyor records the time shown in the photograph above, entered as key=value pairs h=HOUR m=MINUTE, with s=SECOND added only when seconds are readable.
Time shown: h=12 m=45 s=35
